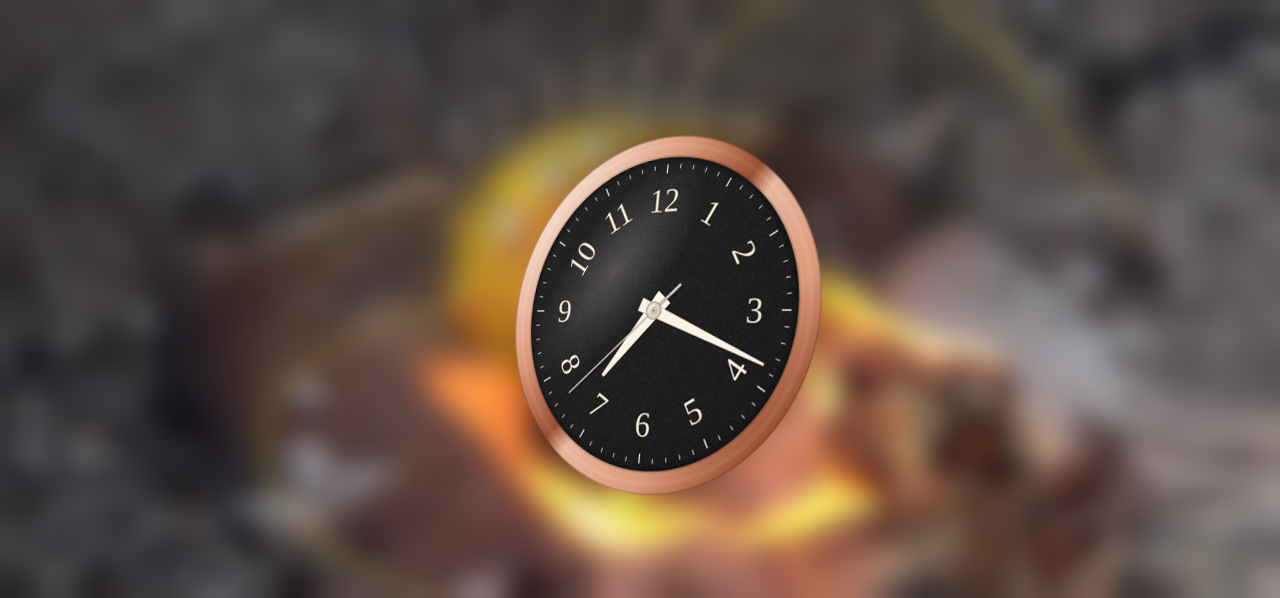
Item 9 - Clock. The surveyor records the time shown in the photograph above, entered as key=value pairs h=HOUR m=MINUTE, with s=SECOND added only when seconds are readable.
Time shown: h=7 m=18 s=38
